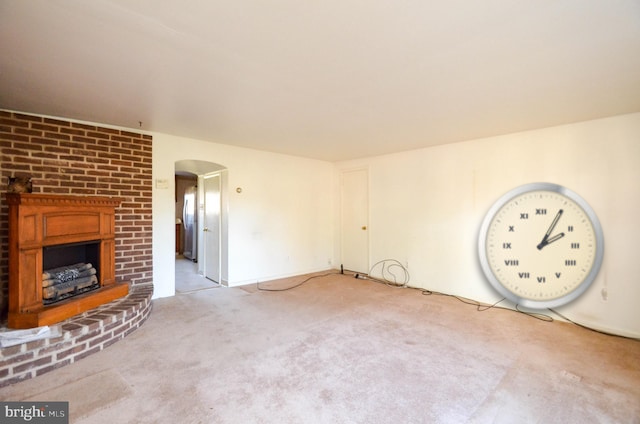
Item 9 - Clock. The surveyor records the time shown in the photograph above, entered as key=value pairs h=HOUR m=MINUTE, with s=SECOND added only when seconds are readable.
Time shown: h=2 m=5
